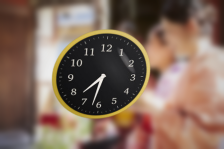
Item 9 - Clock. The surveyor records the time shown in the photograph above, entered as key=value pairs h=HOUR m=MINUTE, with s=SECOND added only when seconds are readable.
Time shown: h=7 m=32
